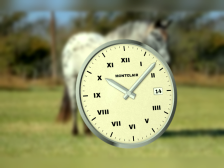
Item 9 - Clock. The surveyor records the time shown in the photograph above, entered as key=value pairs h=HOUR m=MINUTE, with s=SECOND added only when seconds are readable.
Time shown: h=10 m=8
